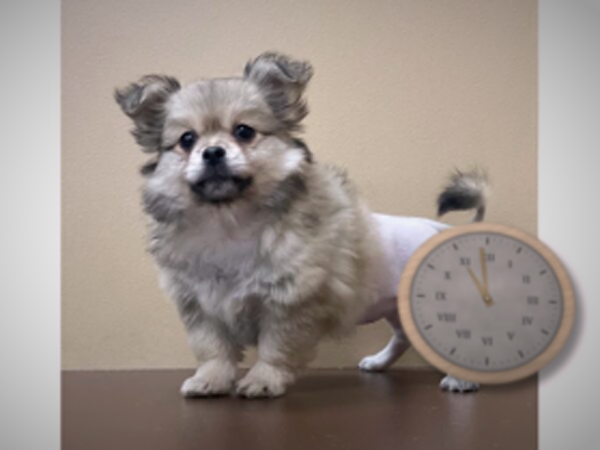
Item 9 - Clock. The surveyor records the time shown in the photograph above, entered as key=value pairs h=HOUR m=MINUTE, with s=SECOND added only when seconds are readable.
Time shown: h=10 m=59
